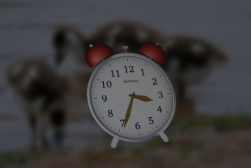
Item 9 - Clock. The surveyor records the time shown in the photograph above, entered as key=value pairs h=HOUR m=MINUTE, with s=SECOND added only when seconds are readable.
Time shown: h=3 m=34
